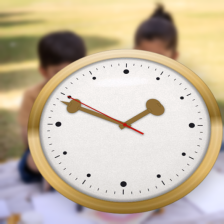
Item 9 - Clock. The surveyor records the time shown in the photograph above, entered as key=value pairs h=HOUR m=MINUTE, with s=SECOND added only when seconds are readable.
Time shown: h=1 m=48 s=50
